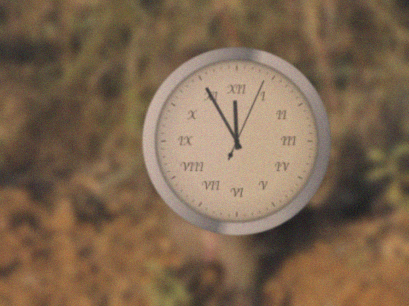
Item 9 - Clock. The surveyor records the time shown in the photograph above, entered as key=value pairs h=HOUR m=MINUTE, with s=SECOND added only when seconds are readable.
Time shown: h=11 m=55 s=4
